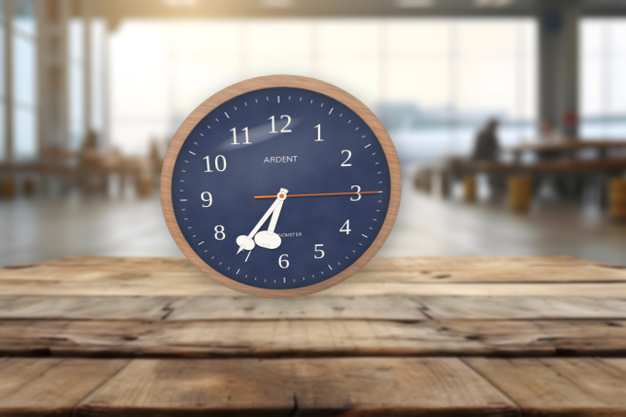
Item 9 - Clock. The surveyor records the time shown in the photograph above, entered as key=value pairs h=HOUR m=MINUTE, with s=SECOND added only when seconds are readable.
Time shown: h=6 m=36 s=15
